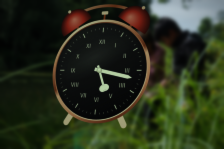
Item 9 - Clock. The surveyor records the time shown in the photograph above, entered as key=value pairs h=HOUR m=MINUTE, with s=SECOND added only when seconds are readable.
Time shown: h=5 m=17
